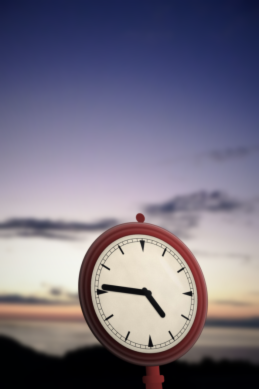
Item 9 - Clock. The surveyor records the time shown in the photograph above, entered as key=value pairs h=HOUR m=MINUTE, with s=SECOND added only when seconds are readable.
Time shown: h=4 m=46
